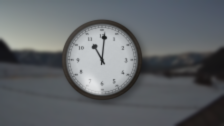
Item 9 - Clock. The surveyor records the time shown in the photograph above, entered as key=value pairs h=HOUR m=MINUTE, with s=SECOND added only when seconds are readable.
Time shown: h=11 m=1
